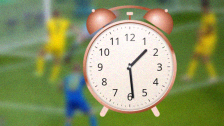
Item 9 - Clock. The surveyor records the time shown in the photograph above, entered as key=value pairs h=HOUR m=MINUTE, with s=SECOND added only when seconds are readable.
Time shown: h=1 m=29
